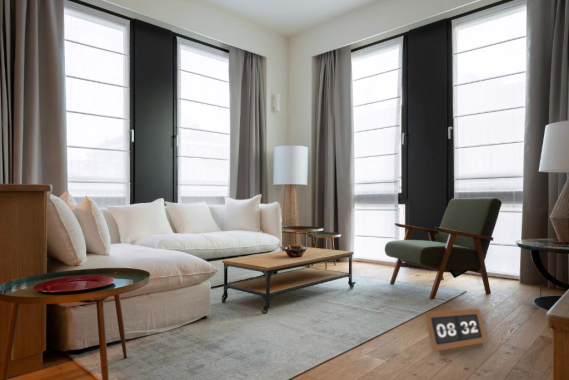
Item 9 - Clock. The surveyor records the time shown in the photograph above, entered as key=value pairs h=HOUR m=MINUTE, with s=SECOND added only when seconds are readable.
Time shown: h=8 m=32
